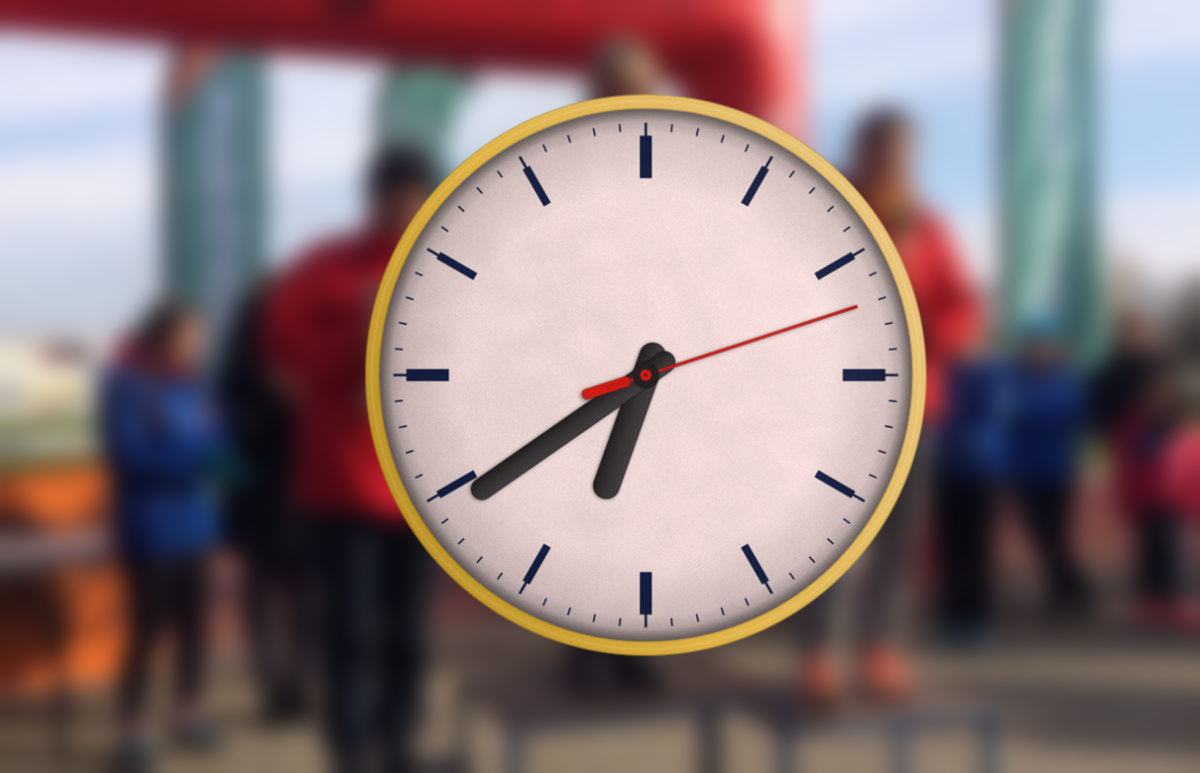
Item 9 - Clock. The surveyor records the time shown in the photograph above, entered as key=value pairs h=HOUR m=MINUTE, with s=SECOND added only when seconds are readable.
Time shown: h=6 m=39 s=12
